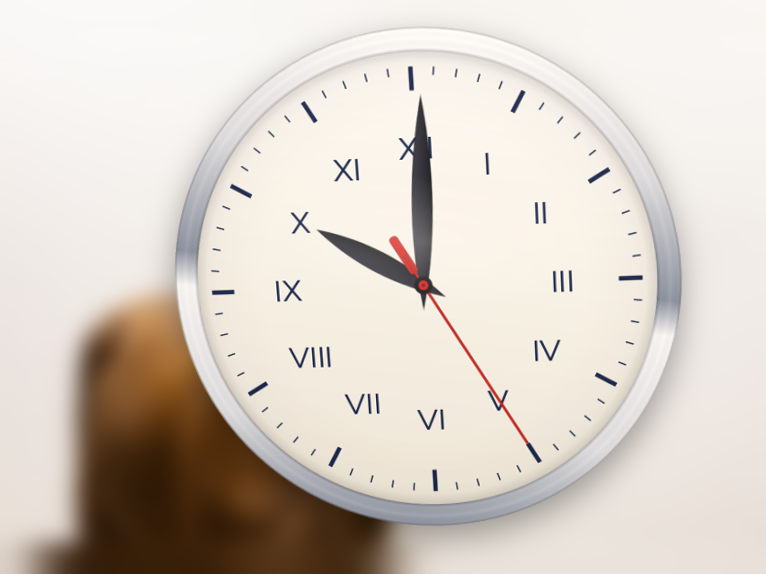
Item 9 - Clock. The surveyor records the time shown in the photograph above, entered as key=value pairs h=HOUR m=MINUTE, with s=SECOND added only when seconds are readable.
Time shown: h=10 m=0 s=25
